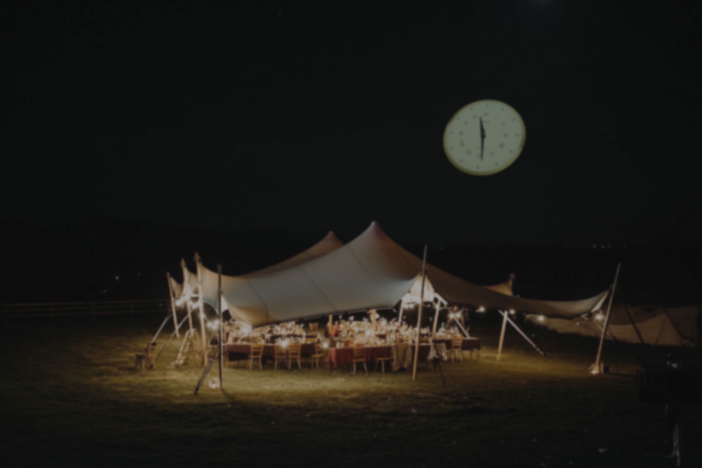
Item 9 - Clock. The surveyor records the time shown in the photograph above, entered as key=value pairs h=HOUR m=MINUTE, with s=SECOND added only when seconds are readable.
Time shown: h=11 m=29
